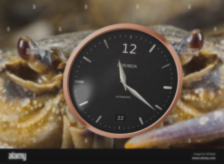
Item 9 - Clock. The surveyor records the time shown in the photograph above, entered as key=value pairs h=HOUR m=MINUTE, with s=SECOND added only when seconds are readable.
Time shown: h=11 m=21
